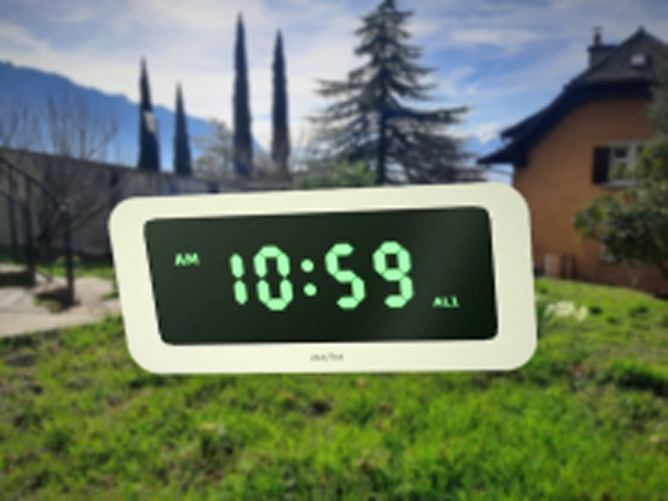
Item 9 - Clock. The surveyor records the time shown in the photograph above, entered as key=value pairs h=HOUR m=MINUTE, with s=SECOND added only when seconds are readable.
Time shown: h=10 m=59
